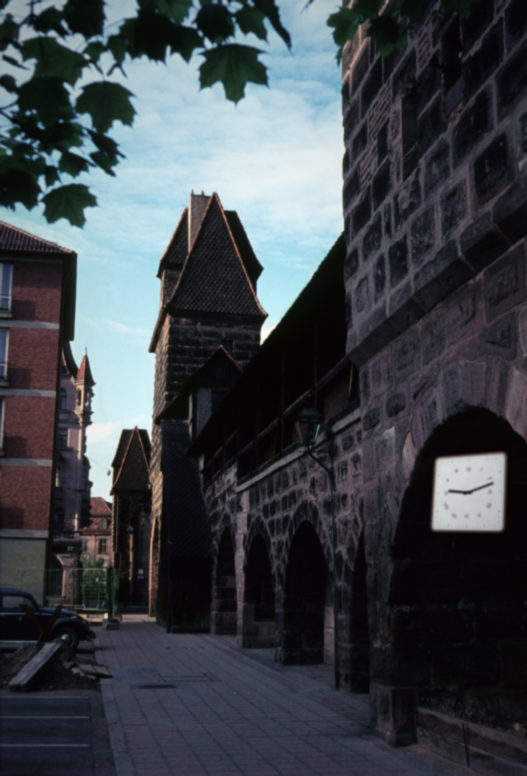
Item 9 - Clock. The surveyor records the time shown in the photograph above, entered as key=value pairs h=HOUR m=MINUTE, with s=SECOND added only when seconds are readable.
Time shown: h=9 m=12
